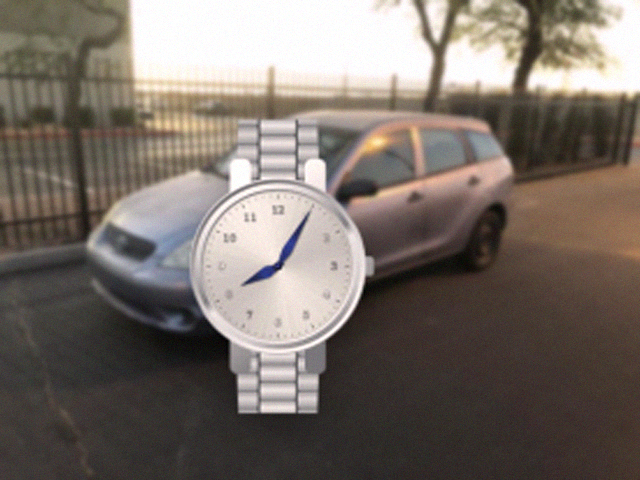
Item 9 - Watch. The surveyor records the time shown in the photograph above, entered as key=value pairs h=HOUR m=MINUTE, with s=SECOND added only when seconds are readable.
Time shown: h=8 m=5
